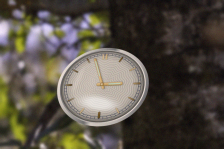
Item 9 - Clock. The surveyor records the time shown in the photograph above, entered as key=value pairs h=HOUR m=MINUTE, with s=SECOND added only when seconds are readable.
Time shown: h=2 m=57
